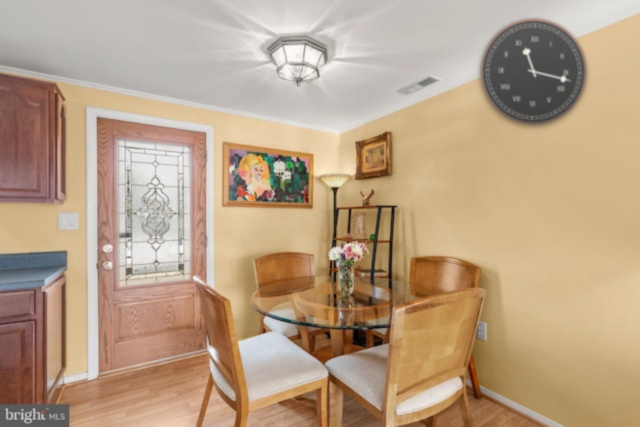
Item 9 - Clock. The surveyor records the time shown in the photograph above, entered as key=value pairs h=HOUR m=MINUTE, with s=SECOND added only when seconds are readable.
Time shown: h=11 m=17
